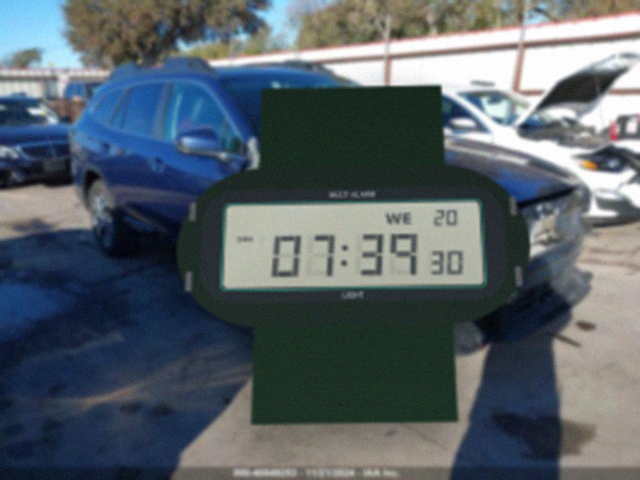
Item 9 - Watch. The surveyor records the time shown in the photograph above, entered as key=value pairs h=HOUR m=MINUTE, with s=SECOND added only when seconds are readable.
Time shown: h=7 m=39 s=30
